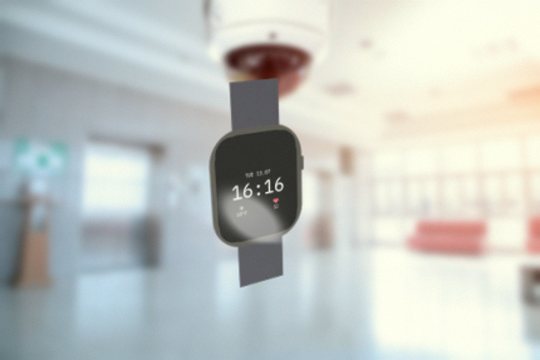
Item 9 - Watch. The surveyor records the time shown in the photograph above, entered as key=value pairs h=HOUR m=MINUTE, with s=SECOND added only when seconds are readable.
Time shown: h=16 m=16
